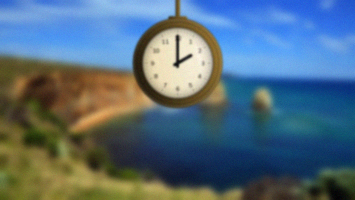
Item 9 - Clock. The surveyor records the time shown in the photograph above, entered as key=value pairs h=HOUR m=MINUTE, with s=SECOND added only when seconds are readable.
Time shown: h=2 m=0
